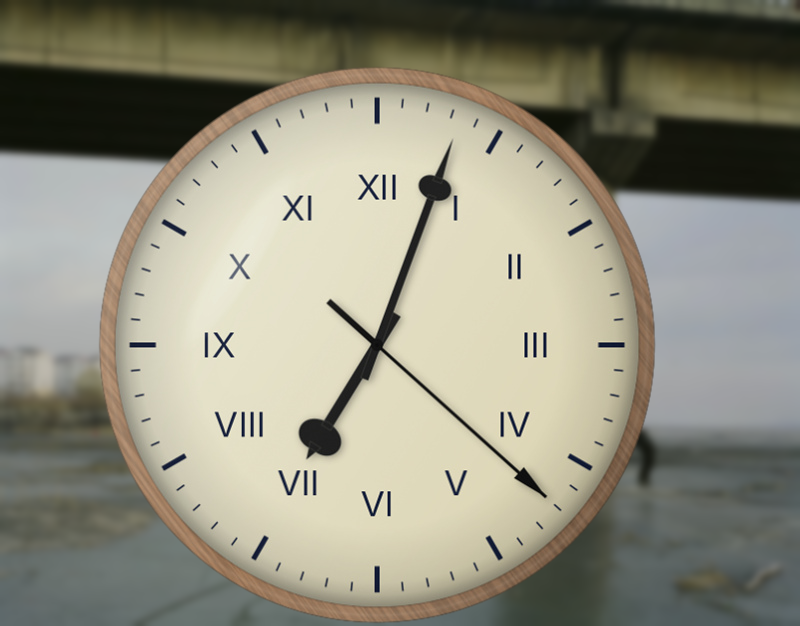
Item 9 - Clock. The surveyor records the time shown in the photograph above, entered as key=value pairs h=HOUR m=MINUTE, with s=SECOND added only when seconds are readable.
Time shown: h=7 m=3 s=22
